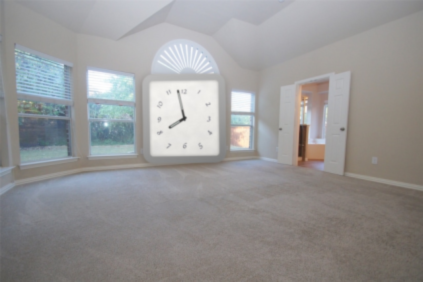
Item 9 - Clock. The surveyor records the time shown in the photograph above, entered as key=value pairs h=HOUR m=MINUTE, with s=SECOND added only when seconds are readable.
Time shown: h=7 m=58
